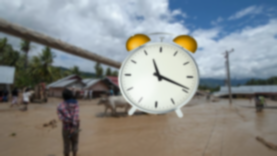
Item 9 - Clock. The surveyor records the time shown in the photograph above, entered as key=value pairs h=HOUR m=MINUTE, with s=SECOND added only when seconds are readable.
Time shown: h=11 m=19
